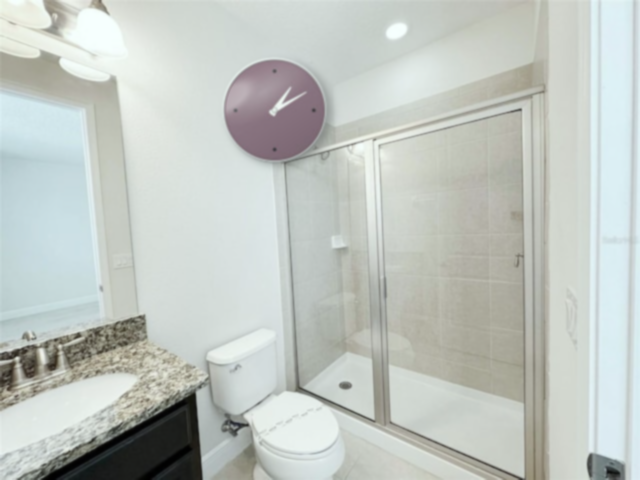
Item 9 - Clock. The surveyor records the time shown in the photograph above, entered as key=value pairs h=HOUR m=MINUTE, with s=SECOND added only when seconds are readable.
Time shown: h=1 m=10
